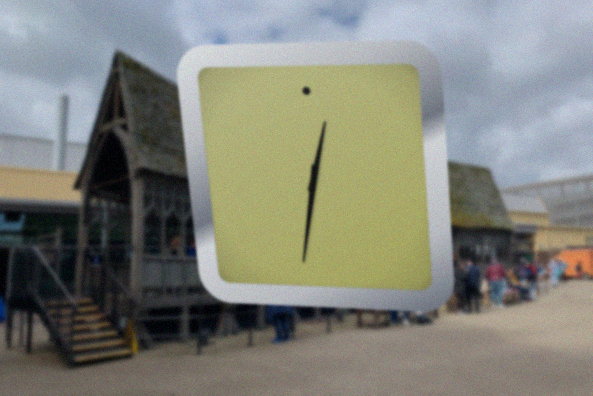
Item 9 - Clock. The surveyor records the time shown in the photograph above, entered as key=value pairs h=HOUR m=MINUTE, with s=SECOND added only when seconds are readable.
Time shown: h=12 m=32
